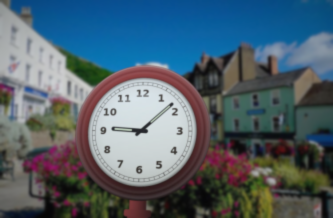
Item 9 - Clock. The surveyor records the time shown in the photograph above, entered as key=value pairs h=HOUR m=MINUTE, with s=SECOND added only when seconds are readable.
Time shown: h=9 m=8
